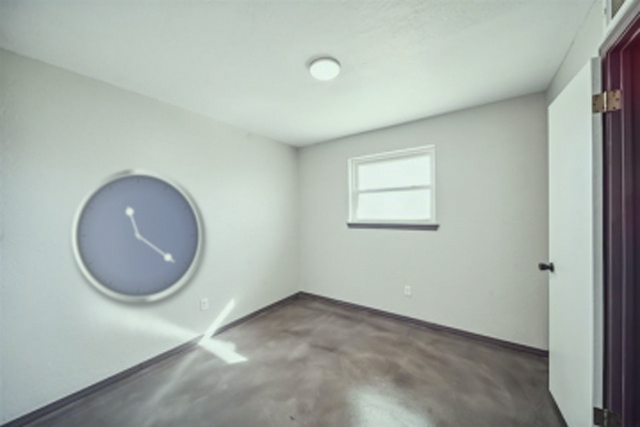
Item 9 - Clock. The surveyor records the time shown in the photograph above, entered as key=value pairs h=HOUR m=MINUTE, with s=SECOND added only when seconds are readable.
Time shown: h=11 m=21
